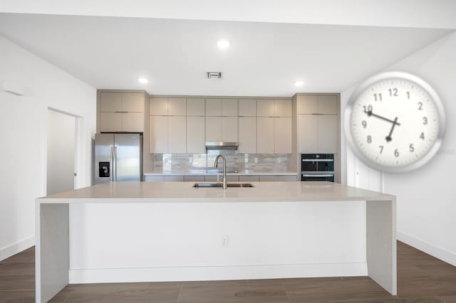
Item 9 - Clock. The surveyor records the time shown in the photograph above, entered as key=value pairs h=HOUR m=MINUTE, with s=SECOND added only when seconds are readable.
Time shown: h=6 m=49
